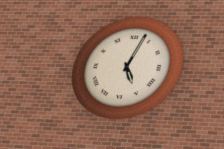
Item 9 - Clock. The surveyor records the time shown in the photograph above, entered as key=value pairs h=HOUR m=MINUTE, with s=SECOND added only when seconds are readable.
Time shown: h=5 m=3
